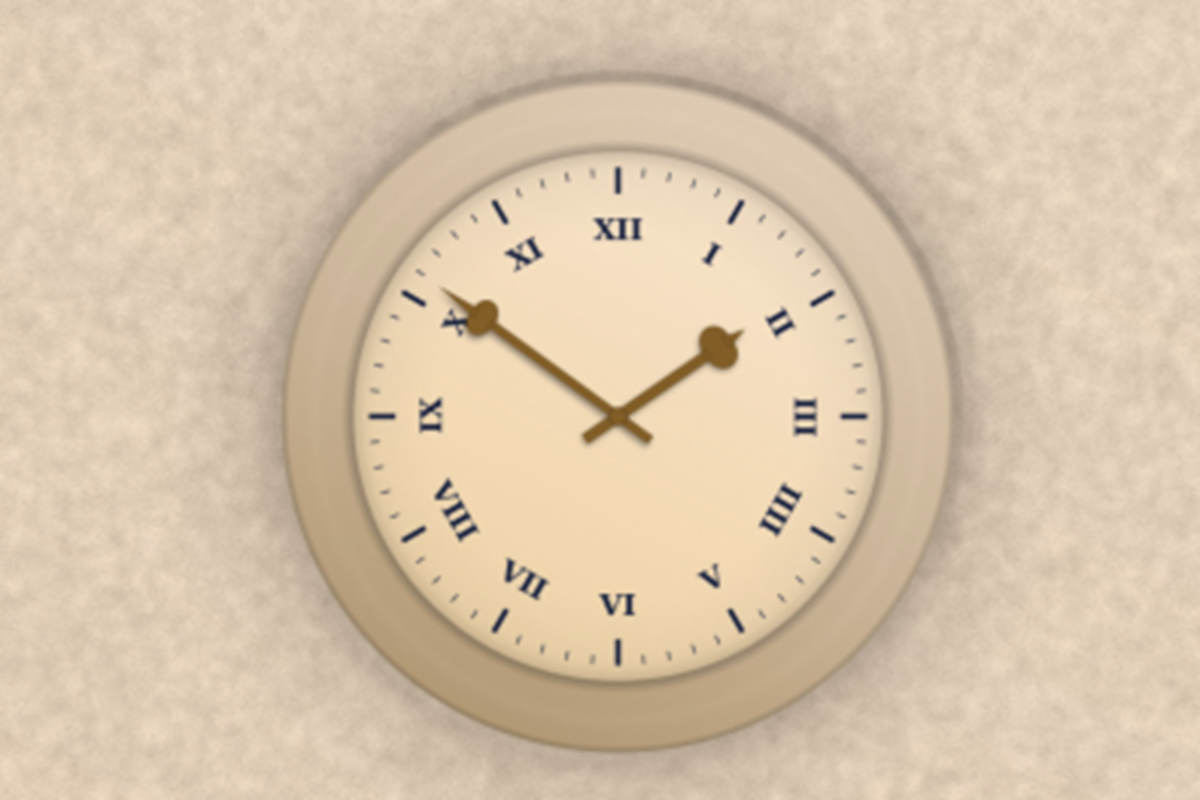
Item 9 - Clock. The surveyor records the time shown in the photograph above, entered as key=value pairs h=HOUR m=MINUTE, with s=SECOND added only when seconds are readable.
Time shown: h=1 m=51
